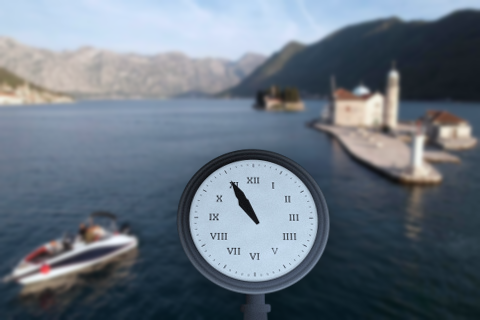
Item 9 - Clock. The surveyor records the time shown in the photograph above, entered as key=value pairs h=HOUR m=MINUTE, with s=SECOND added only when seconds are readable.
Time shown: h=10 m=55
